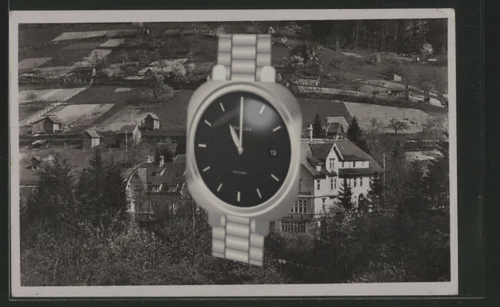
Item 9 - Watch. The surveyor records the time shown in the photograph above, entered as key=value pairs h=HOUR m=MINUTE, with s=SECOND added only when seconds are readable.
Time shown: h=11 m=0
